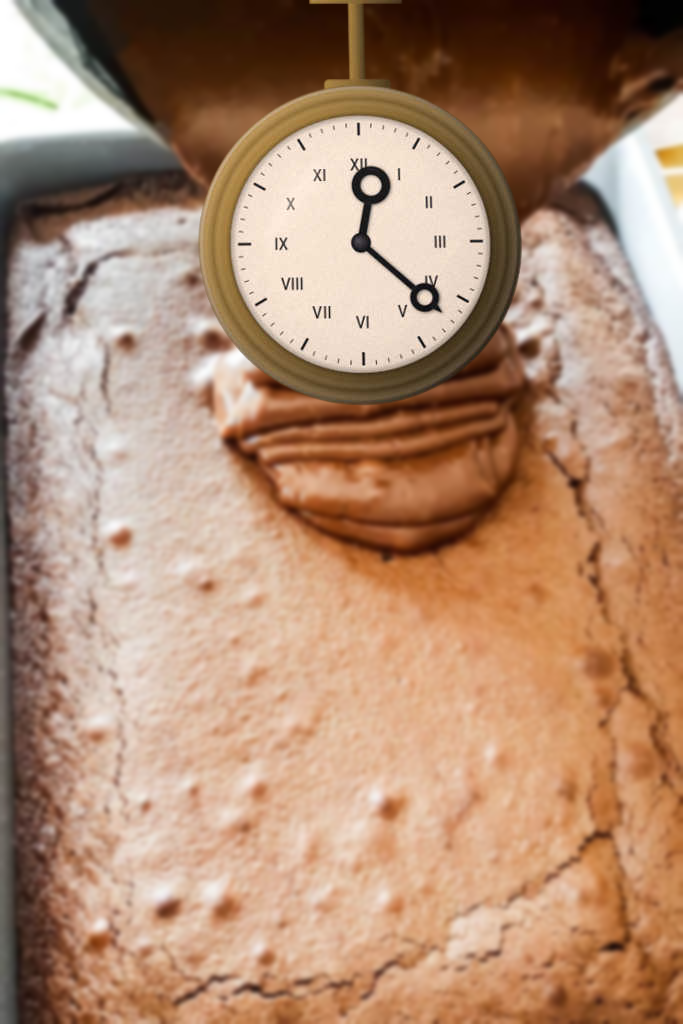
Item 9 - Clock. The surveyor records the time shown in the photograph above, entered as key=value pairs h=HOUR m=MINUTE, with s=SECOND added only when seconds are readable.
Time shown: h=12 m=22
